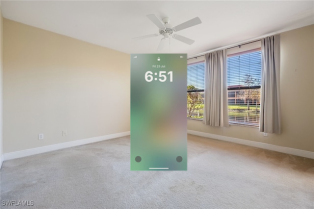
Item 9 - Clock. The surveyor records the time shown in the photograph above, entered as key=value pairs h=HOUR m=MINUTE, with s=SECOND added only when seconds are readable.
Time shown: h=6 m=51
